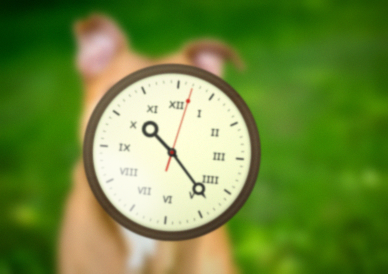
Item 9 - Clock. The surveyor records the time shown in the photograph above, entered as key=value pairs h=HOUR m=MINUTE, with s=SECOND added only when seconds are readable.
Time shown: h=10 m=23 s=2
